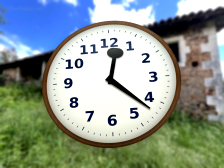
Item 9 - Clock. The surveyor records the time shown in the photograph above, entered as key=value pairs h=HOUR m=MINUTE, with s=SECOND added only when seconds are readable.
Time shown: h=12 m=22
